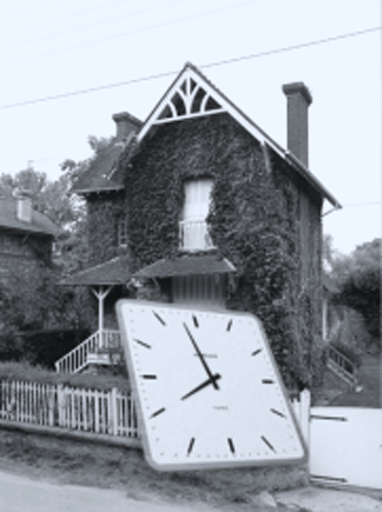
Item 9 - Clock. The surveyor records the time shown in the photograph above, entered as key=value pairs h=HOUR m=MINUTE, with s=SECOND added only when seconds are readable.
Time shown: h=7 m=58
